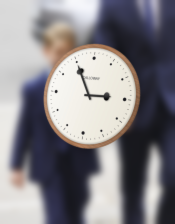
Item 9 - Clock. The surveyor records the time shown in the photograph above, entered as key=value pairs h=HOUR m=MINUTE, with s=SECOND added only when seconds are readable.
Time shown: h=2 m=55
